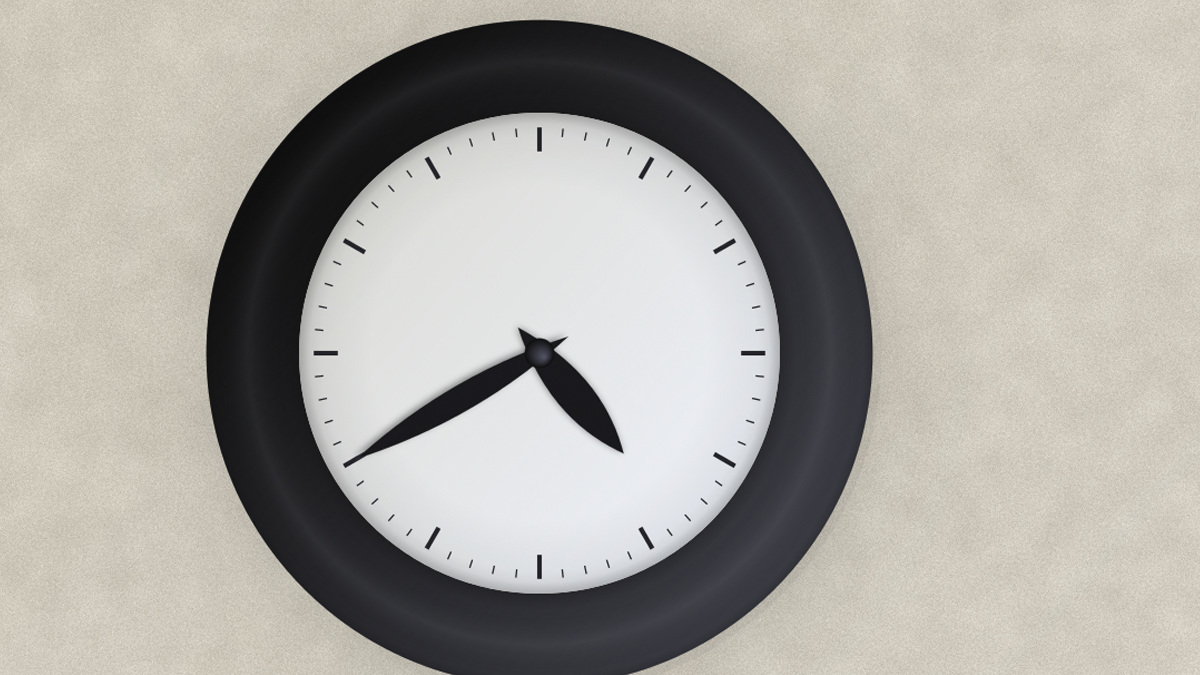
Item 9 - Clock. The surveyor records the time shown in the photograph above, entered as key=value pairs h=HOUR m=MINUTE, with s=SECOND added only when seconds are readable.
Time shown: h=4 m=40
